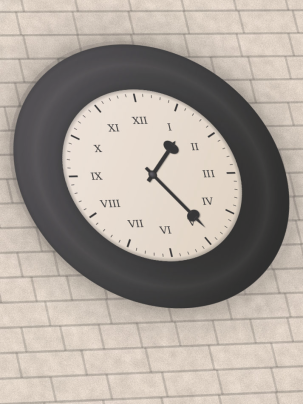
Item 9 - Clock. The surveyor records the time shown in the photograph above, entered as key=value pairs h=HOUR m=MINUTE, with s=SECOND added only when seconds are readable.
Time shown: h=1 m=24
